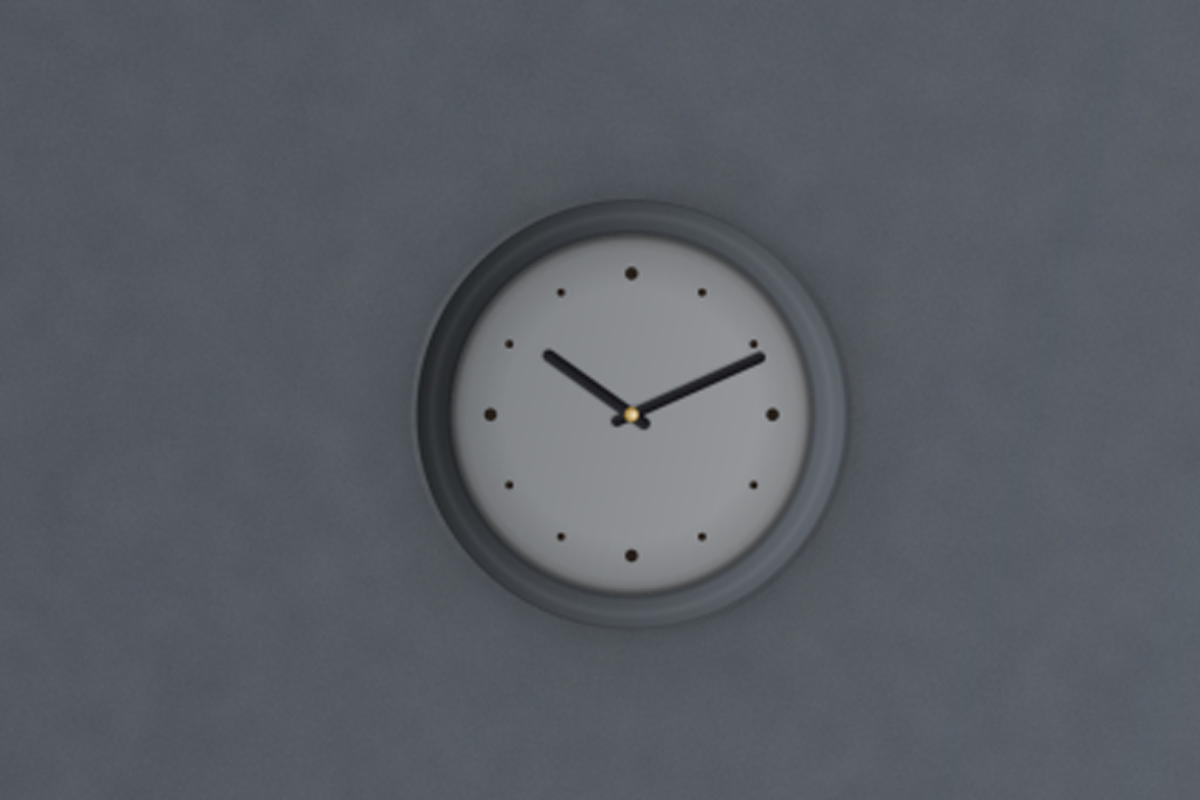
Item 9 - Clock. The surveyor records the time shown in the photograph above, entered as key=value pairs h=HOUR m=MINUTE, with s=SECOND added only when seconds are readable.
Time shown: h=10 m=11
